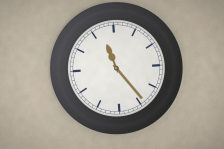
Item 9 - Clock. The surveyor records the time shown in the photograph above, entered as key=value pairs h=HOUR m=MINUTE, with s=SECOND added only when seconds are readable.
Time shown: h=11 m=24
